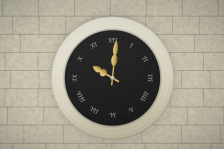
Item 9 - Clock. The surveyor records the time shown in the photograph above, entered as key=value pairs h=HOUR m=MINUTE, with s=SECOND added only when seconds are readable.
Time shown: h=10 m=1
